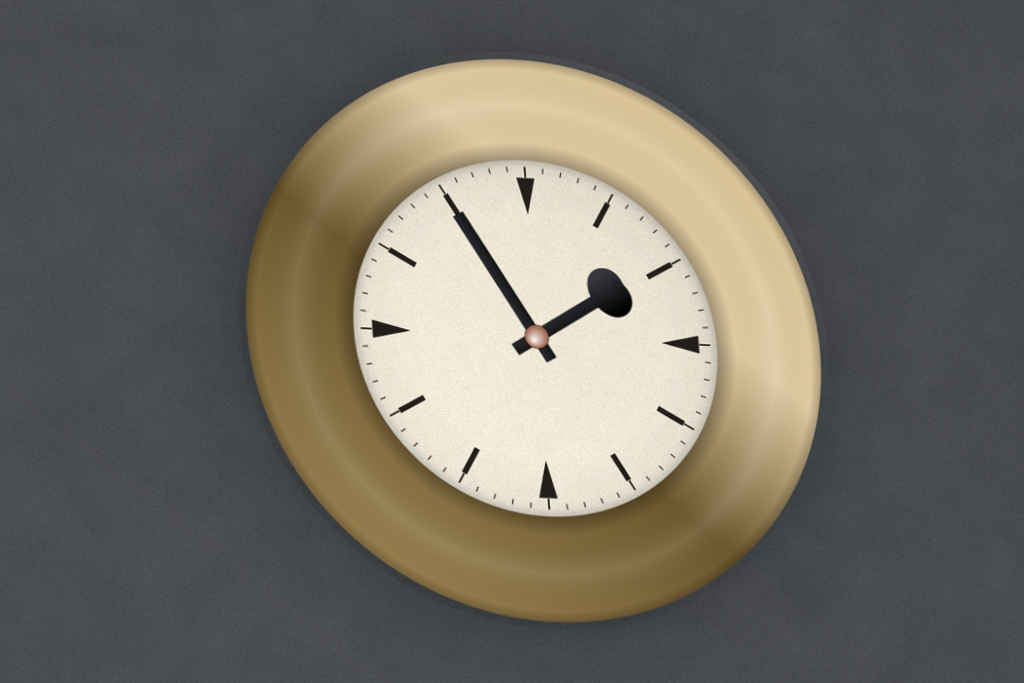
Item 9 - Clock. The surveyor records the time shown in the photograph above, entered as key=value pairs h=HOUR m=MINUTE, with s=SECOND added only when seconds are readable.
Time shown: h=1 m=55
